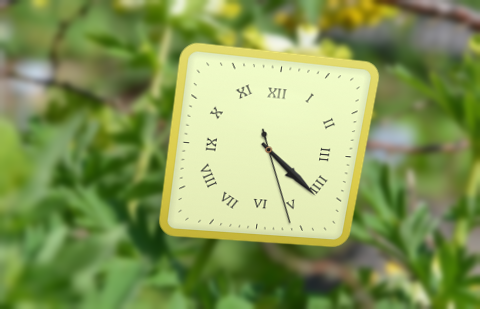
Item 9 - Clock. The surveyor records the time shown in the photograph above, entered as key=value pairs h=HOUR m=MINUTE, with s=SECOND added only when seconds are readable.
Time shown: h=4 m=21 s=26
